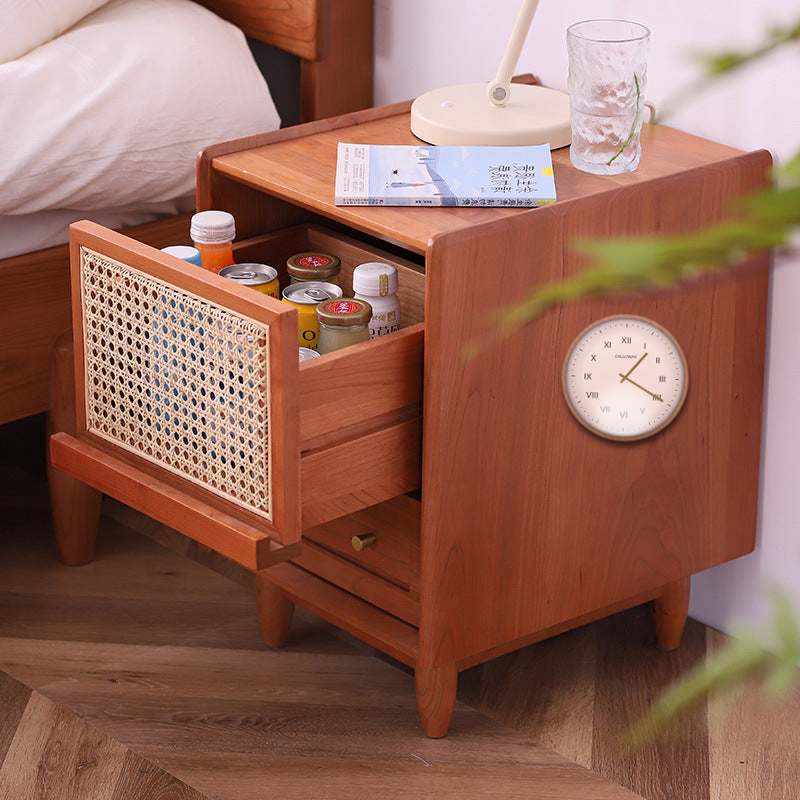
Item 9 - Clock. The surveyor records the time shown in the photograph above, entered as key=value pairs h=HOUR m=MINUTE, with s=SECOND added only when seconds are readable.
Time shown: h=1 m=20
